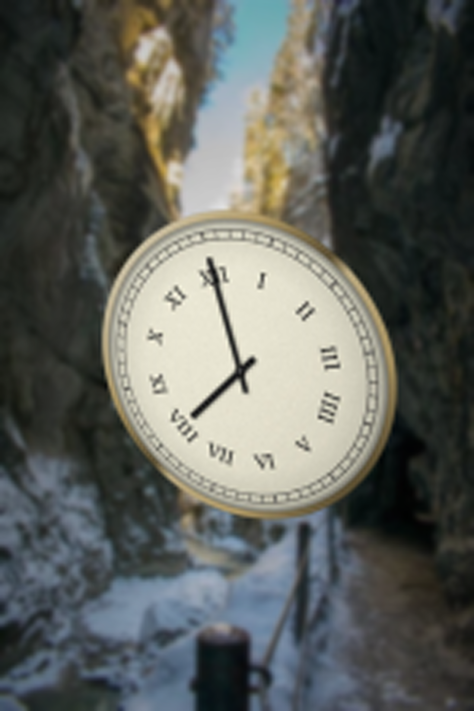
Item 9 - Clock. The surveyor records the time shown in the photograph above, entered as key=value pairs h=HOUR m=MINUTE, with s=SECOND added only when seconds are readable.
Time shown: h=8 m=0
